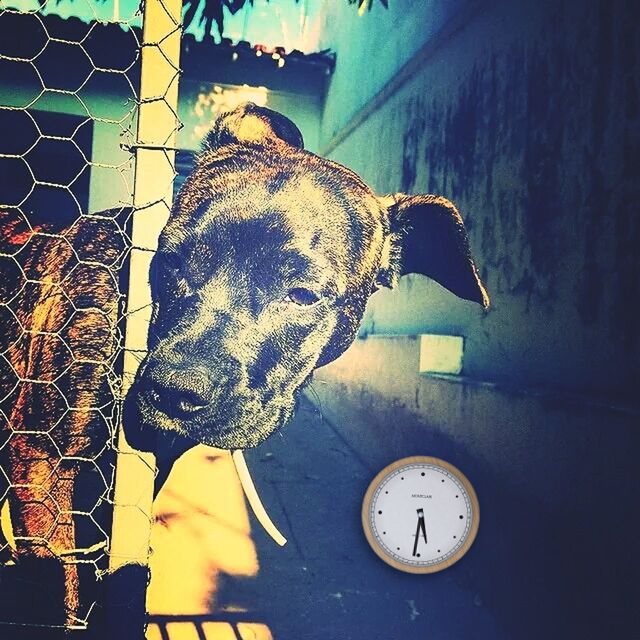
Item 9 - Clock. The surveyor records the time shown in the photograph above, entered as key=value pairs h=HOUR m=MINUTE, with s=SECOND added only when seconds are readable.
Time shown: h=5 m=31
